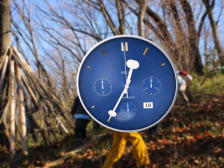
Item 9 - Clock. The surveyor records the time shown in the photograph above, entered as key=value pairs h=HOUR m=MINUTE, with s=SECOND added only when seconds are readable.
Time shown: h=12 m=35
